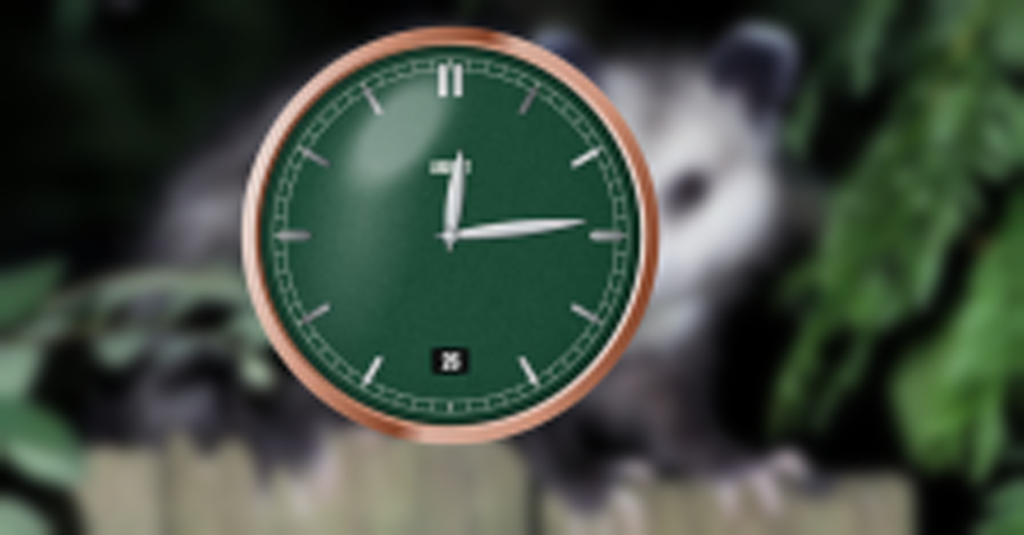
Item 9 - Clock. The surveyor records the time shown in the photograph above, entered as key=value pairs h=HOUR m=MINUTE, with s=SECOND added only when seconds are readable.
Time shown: h=12 m=14
